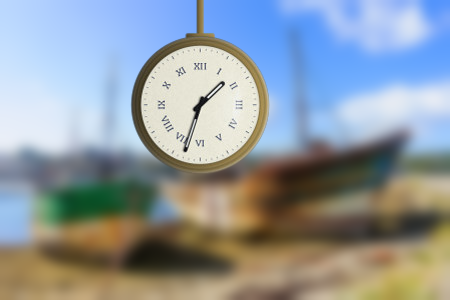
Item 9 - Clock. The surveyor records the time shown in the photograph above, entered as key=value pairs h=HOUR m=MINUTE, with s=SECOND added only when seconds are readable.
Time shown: h=1 m=33
